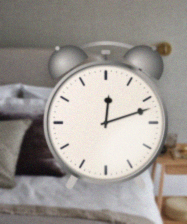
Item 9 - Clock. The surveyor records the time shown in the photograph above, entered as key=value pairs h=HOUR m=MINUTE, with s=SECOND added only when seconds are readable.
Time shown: h=12 m=12
